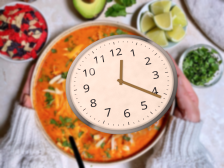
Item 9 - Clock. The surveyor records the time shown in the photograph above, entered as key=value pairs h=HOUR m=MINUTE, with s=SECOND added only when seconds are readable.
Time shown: h=12 m=21
